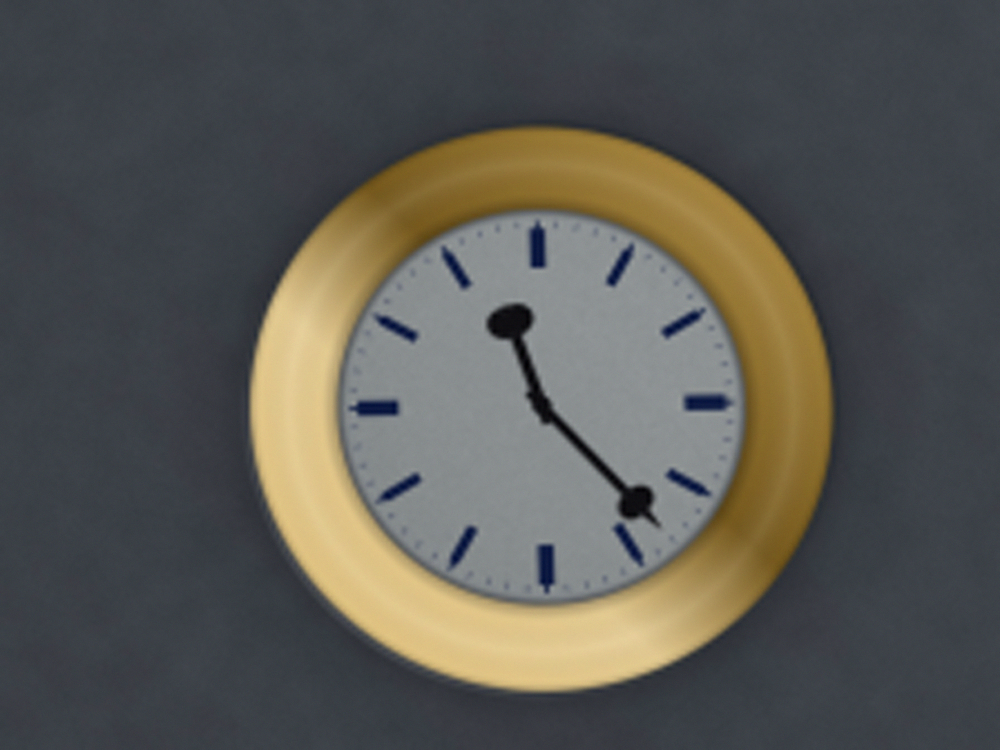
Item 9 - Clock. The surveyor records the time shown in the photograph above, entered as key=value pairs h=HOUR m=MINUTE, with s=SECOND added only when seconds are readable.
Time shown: h=11 m=23
